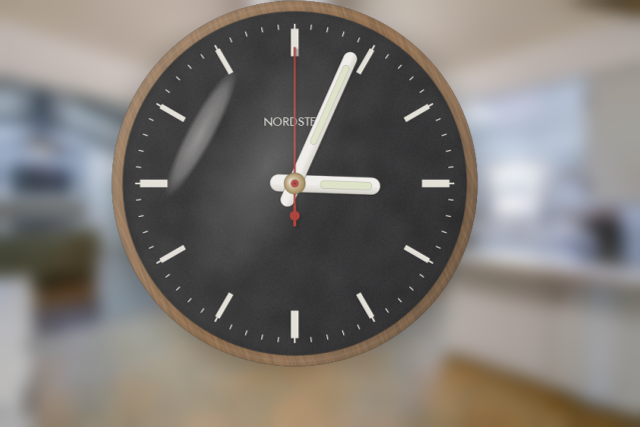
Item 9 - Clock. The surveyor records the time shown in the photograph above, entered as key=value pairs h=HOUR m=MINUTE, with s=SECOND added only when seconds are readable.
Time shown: h=3 m=4 s=0
